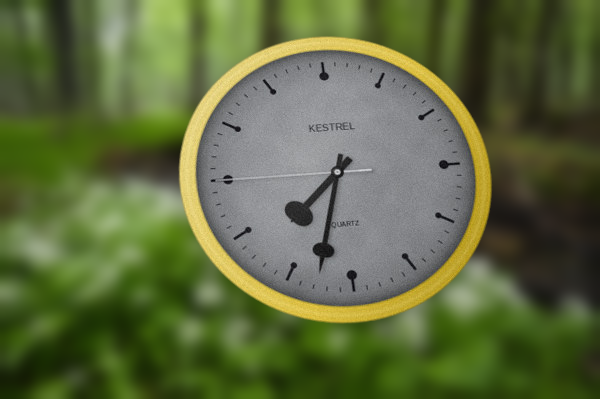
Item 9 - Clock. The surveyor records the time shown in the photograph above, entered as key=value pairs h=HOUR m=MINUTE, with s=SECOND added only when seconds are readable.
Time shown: h=7 m=32 s=45
